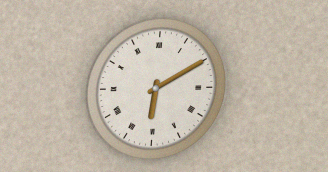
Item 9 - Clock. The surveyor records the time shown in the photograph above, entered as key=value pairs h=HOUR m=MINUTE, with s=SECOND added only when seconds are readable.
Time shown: h=6 m=10
